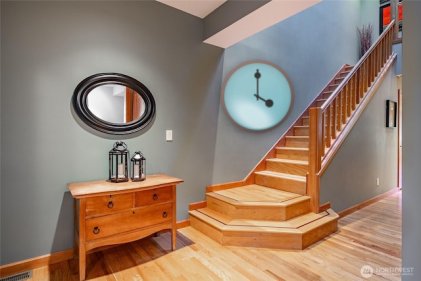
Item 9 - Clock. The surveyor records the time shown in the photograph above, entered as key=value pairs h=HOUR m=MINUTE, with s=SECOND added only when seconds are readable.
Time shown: h=4 m=0
